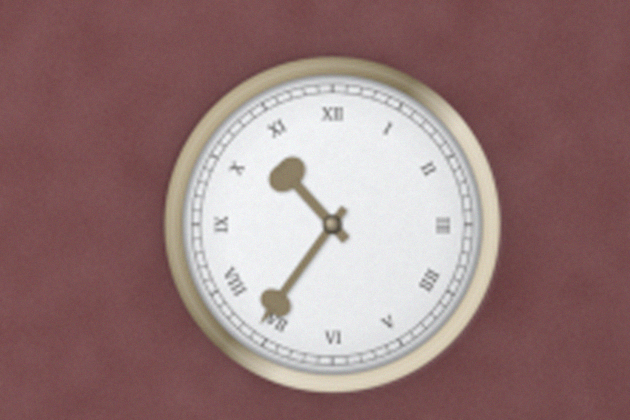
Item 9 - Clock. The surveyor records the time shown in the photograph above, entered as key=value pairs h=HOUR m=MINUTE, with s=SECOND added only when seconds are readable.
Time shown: h=10 m=36
